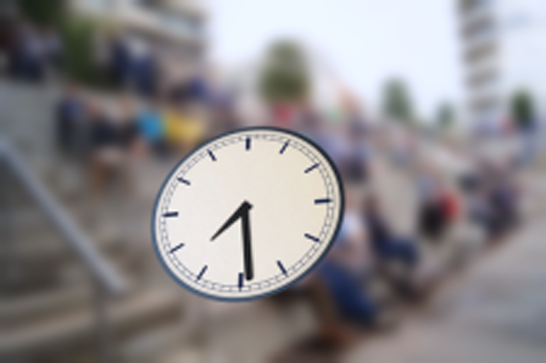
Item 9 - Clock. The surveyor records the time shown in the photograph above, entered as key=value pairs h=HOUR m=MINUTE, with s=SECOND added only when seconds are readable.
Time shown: h=7 m=29
